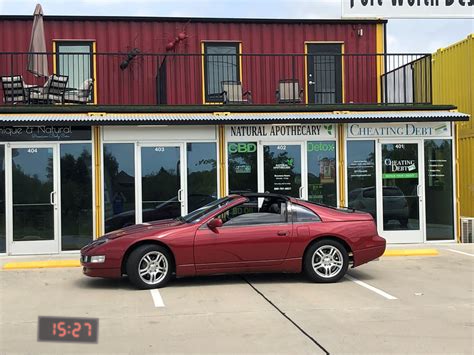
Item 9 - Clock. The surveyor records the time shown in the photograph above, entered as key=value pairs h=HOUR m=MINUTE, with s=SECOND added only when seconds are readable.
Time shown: h=15 m=27
